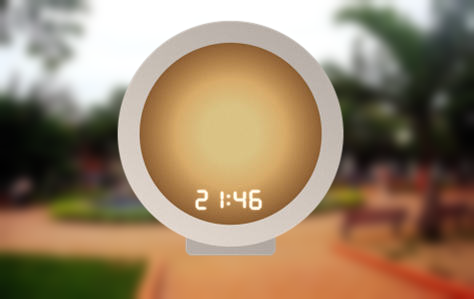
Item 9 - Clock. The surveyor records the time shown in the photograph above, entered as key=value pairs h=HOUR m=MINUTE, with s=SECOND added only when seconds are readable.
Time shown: h=21 m=46
